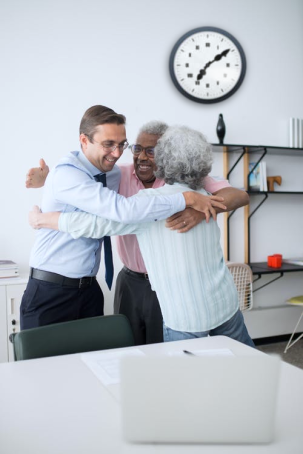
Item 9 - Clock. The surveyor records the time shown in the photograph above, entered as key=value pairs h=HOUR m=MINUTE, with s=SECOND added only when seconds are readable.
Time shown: h=7 m=9
